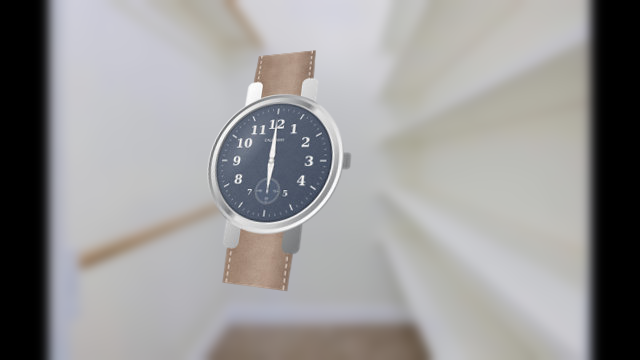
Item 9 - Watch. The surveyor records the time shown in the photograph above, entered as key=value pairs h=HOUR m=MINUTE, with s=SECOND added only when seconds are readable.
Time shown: h=6 m=0
